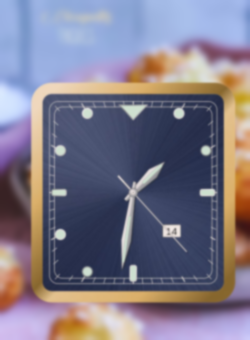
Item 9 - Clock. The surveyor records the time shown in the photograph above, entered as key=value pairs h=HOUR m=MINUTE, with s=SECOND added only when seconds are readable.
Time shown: h=1 m=31 s=23
